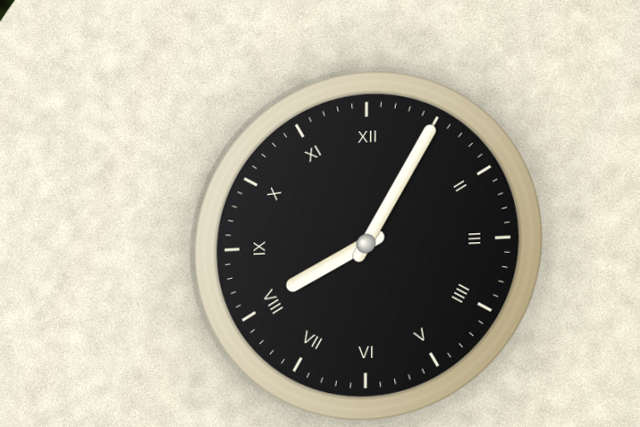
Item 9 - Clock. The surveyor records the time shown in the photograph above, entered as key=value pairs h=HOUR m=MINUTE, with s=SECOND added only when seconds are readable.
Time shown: h=8 m=5
